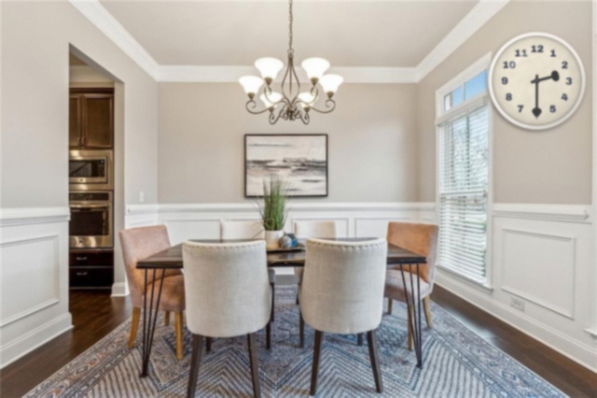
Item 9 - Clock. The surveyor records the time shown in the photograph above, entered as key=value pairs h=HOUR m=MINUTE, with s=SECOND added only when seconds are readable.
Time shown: h=2 m=30
